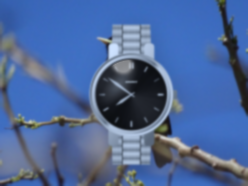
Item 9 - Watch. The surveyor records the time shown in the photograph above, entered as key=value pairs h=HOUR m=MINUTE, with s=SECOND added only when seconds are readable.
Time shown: h=7 m=51
